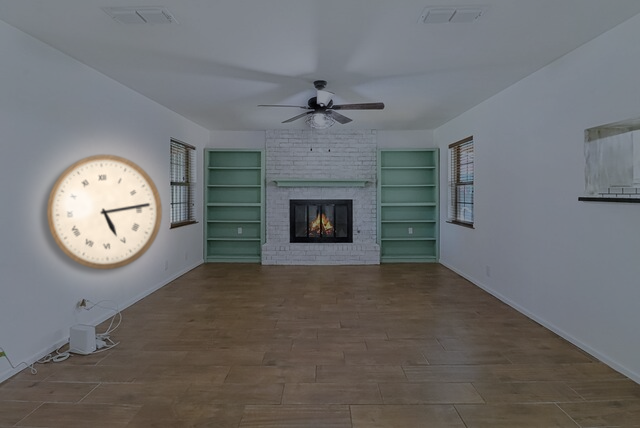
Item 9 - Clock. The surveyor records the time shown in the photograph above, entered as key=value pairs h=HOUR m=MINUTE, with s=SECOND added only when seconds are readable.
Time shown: h=5 m=14
